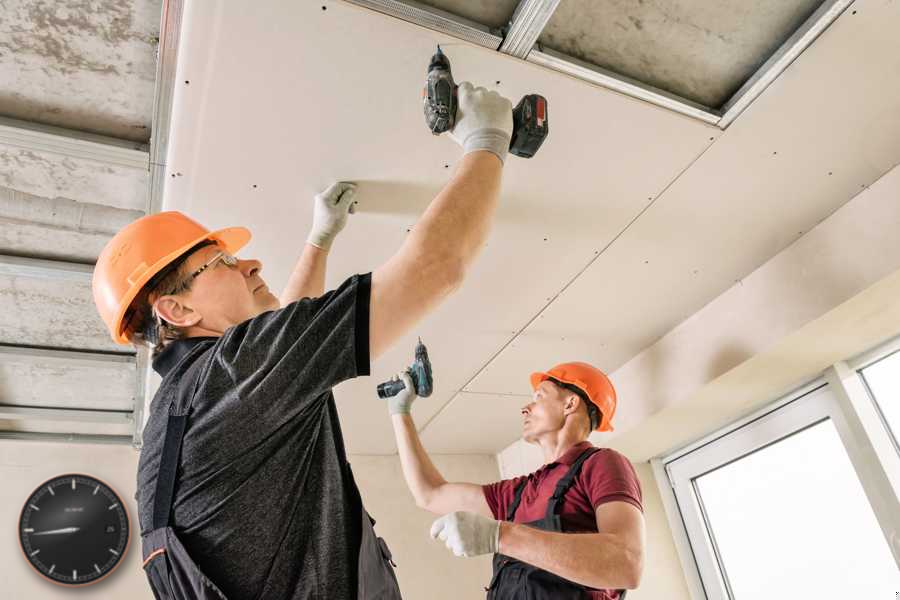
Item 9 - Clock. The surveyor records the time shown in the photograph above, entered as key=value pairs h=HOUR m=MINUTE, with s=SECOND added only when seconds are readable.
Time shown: h=8 m=44
